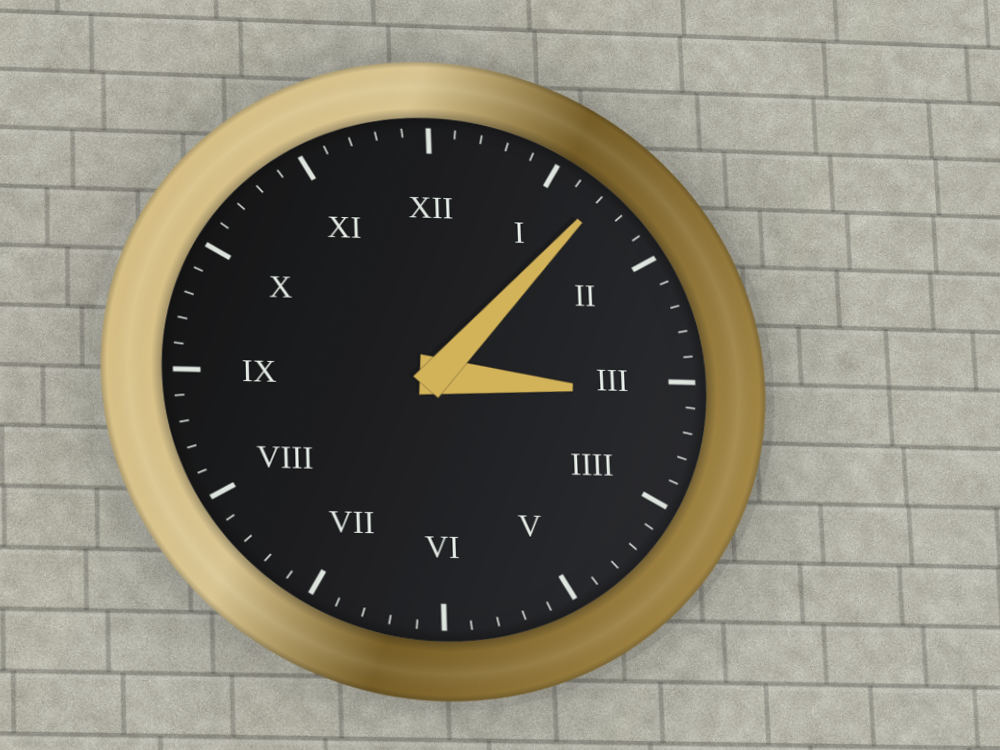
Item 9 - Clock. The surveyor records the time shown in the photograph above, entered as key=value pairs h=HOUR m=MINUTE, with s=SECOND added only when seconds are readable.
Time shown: h=3 m=7
